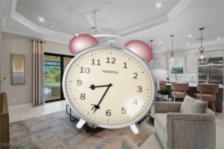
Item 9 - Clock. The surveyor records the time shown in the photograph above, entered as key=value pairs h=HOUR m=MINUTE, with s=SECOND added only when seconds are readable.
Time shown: h=8 m=34
